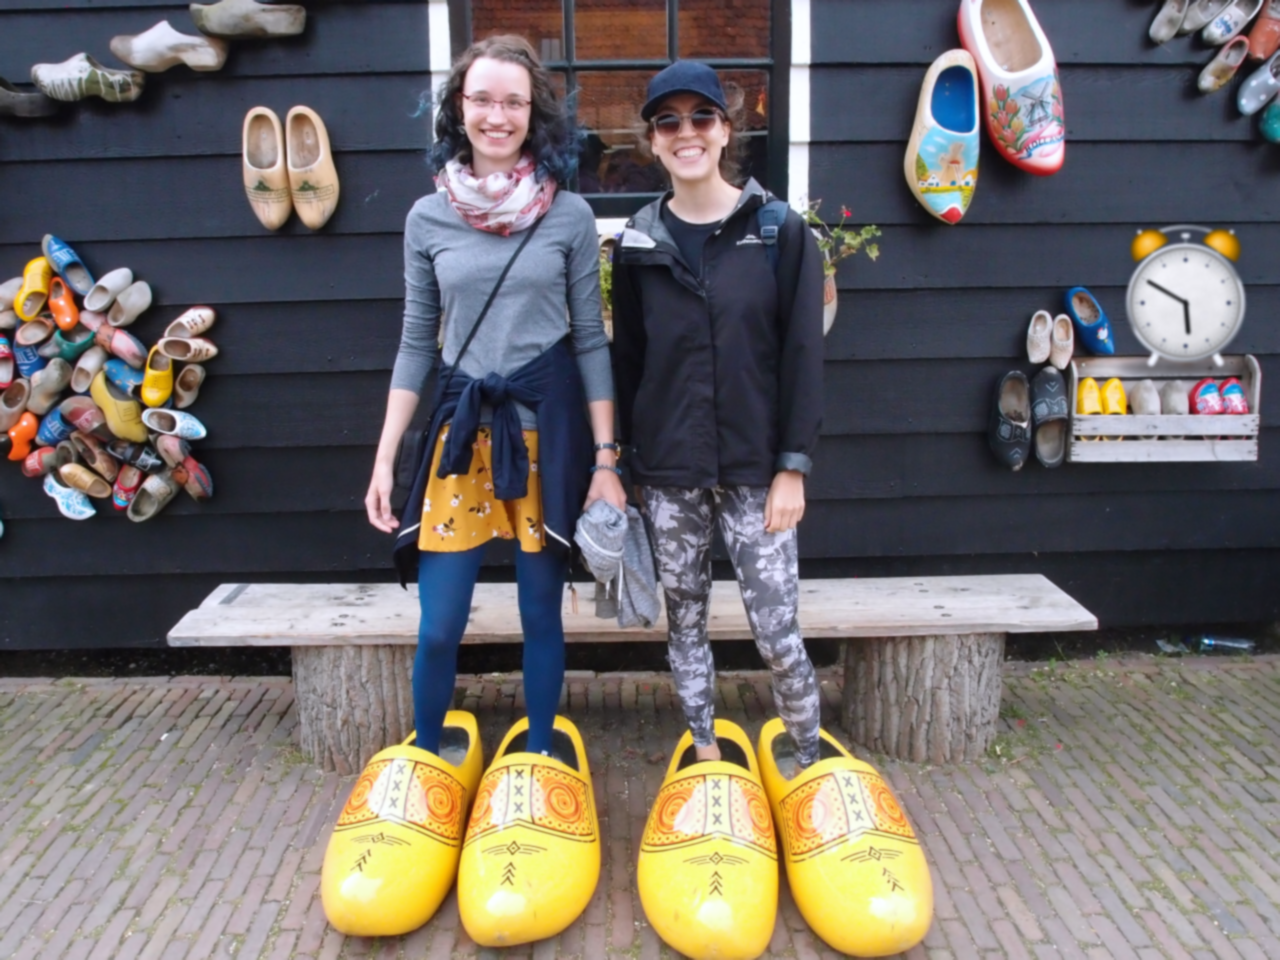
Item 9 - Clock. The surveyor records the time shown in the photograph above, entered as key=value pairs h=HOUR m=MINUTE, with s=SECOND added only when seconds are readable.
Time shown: h=5 m=50
